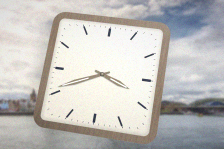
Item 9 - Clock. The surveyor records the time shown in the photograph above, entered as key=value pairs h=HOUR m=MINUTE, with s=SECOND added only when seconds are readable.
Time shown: h=3 m=41
